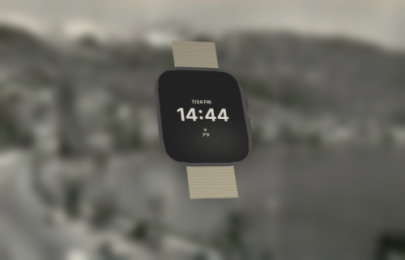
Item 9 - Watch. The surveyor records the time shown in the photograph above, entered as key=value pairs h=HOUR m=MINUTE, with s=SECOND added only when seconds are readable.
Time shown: h=14 m=44
